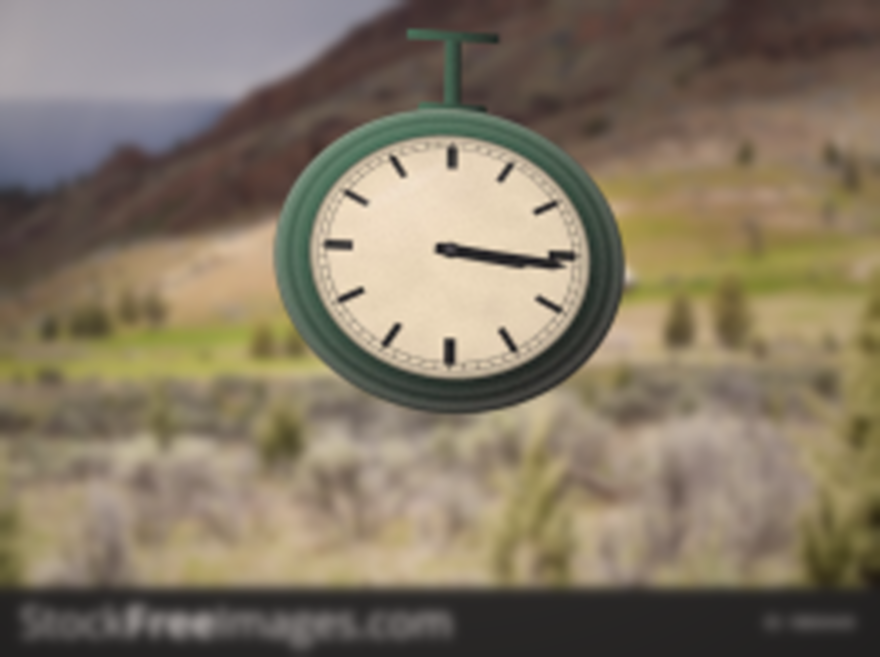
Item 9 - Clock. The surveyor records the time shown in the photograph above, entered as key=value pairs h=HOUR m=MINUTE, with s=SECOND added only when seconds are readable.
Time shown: h=3 m=16
